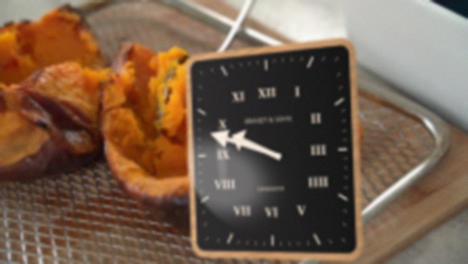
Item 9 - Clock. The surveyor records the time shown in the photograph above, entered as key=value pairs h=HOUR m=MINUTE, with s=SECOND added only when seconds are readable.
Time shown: h=9 m=48
